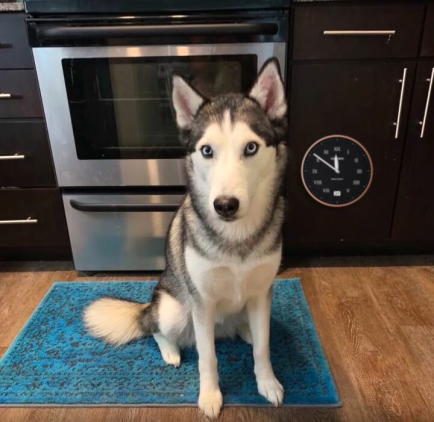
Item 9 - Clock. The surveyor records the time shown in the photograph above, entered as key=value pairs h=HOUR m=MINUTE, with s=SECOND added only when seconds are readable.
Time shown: h=11 m=51
